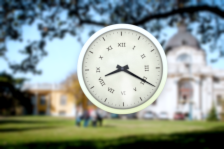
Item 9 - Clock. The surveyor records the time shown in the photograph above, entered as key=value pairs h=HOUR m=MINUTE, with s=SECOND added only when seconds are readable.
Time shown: h=8 m=20
